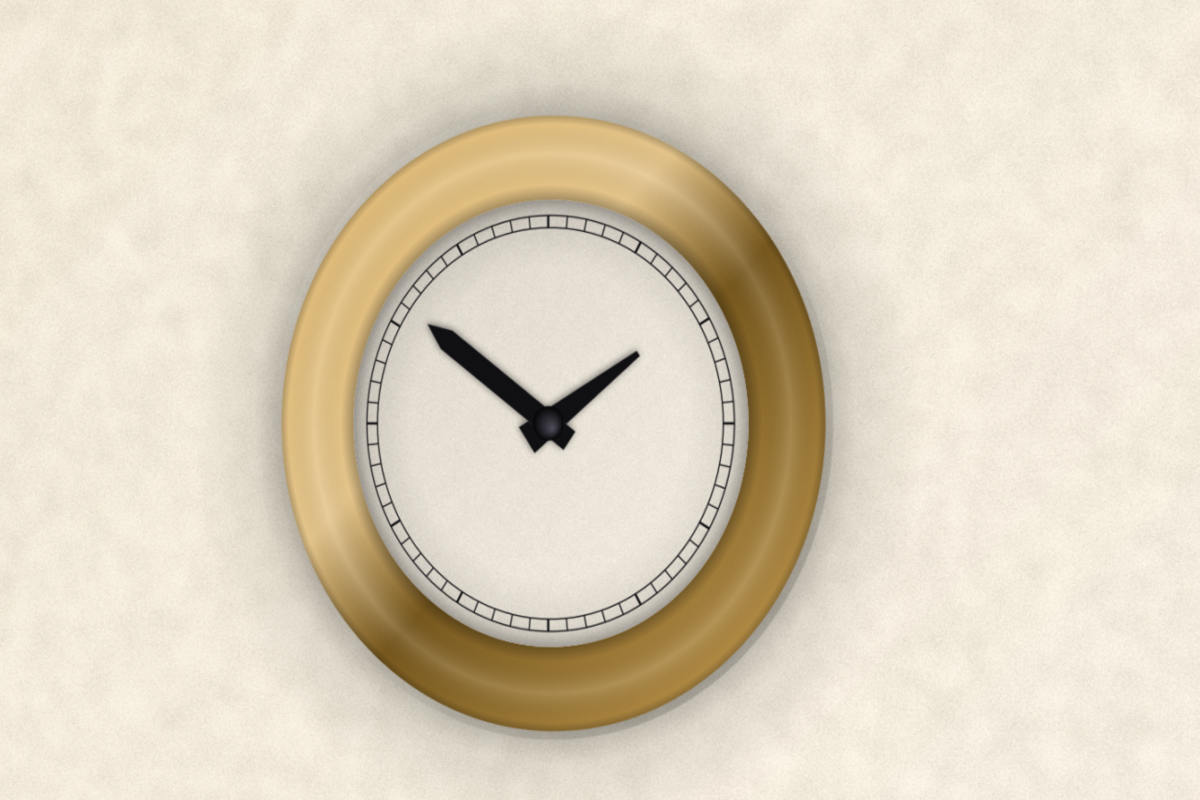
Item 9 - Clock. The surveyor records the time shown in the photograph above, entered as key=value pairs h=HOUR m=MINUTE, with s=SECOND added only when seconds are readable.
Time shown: h=1 m=51
